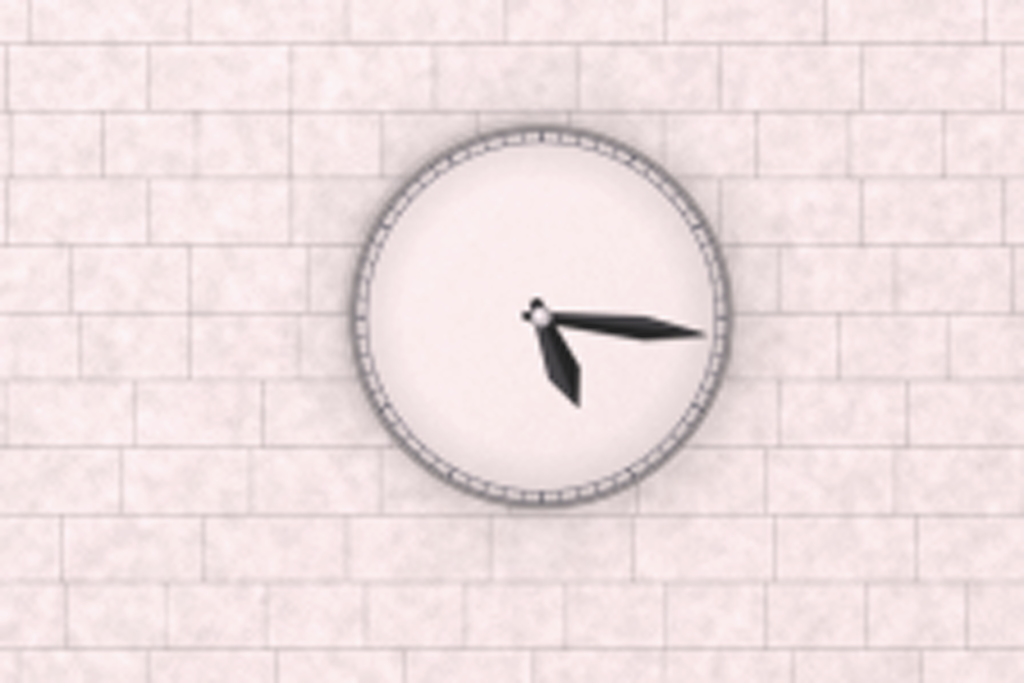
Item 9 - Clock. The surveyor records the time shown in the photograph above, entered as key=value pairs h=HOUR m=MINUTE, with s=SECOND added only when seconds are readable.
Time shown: h=5 m=16
